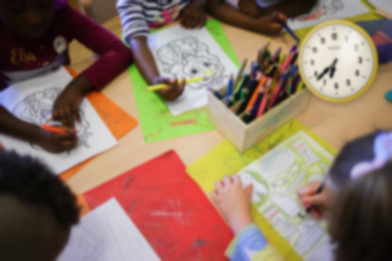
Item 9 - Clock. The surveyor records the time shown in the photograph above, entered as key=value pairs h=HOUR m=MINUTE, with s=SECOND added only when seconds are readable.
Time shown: h=6 m=38
